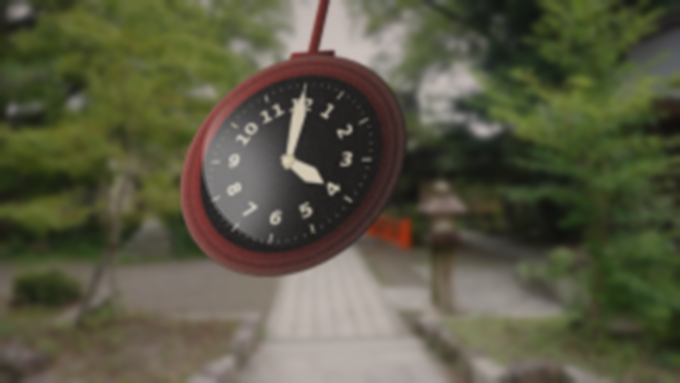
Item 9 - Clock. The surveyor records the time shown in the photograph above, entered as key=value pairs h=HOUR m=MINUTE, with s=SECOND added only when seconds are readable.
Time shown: h=4 m=0
